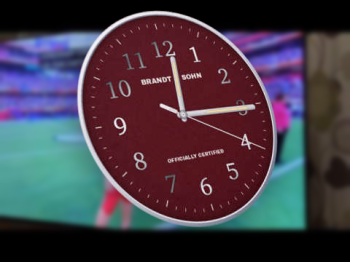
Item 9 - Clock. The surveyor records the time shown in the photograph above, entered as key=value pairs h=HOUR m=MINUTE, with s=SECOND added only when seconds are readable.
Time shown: h=12 m=15 s=20
